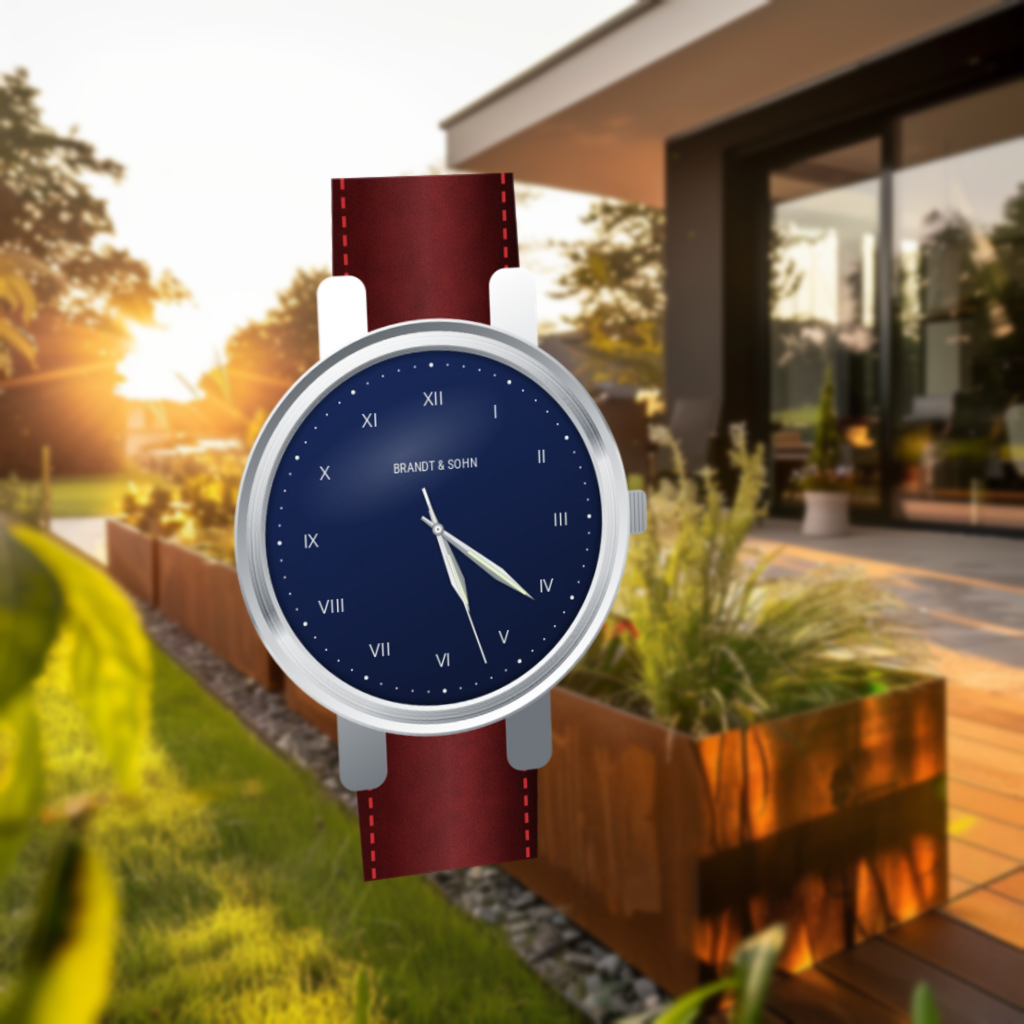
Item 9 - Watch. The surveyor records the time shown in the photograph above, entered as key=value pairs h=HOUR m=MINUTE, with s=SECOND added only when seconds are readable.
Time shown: h=5 m=21 s=27
